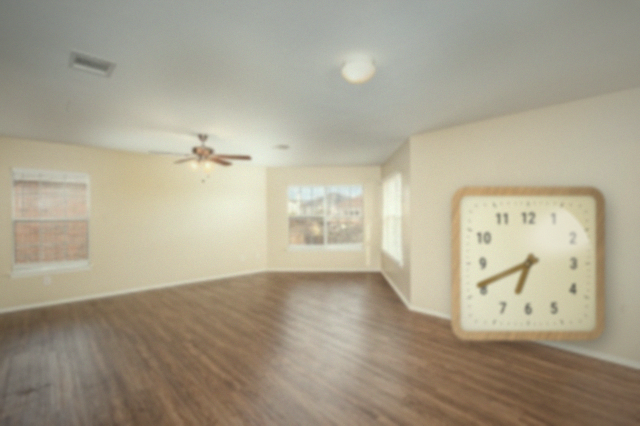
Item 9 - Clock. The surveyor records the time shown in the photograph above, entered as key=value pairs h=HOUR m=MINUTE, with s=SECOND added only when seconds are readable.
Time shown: h=6 m=41
